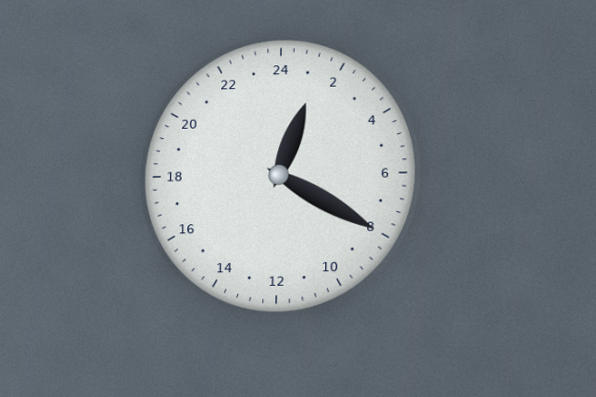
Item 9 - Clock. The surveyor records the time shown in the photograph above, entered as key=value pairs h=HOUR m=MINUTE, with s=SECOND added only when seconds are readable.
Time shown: h=1 m=20
